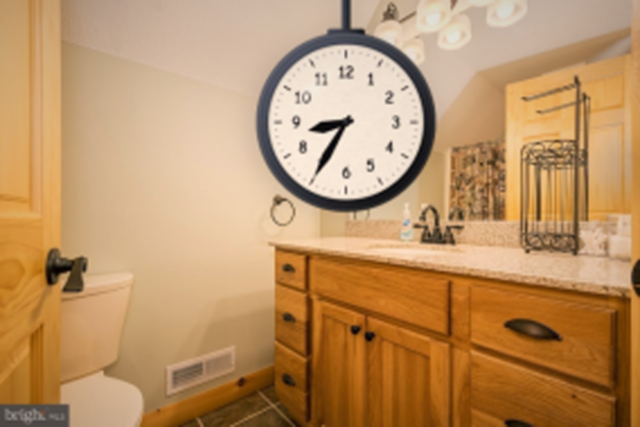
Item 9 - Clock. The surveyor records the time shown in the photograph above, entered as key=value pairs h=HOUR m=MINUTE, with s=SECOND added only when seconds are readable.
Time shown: h=8 m=35
